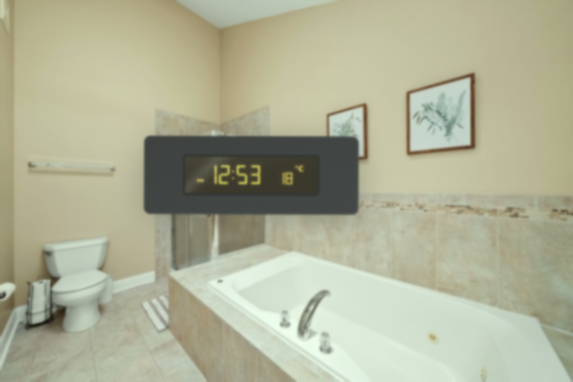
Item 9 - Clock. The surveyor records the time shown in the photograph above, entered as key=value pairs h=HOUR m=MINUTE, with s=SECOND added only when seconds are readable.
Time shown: h=12 m=53
